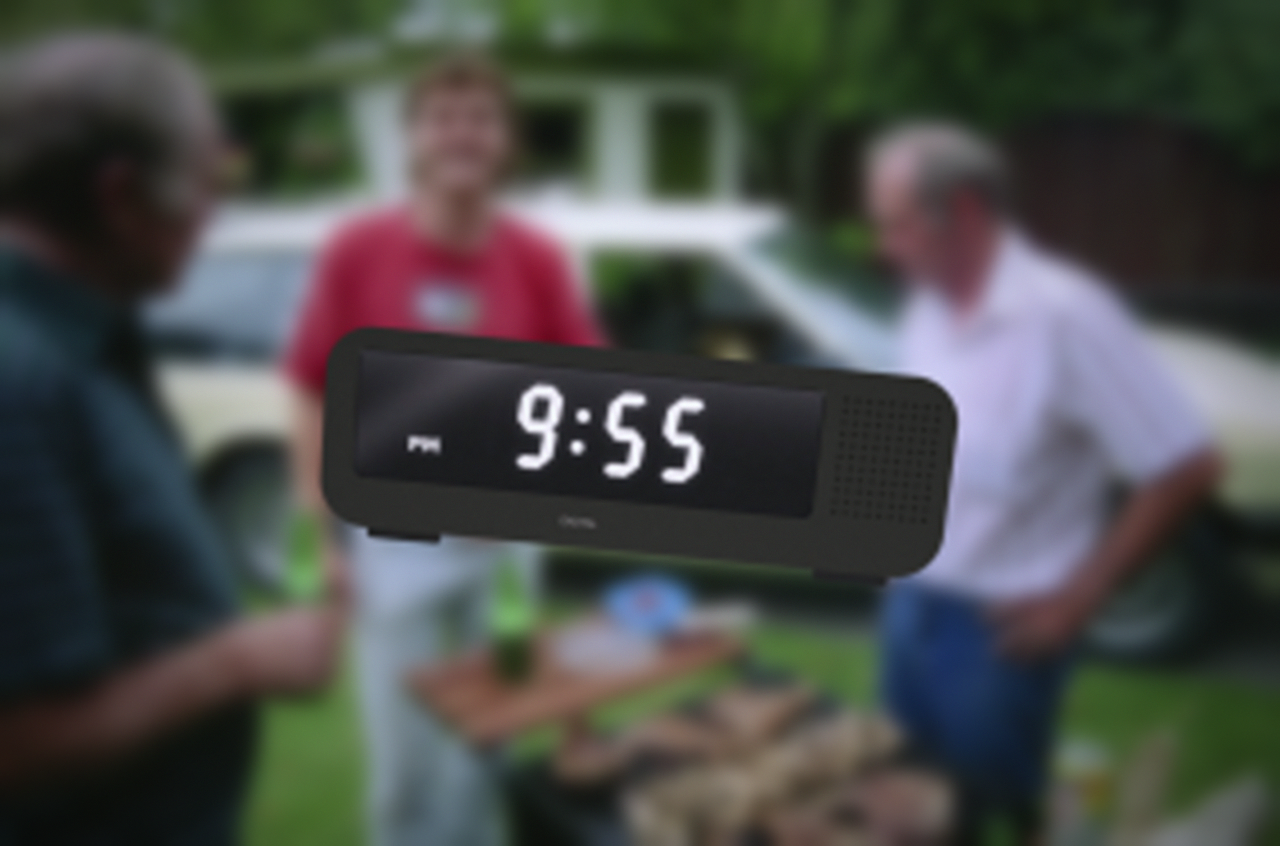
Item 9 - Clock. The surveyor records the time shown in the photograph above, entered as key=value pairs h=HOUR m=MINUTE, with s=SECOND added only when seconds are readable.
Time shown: h=9 m=55
